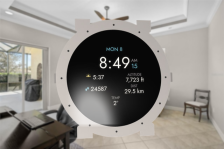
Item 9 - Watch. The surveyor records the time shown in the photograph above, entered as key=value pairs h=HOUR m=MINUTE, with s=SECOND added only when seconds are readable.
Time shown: h=8 m=49
